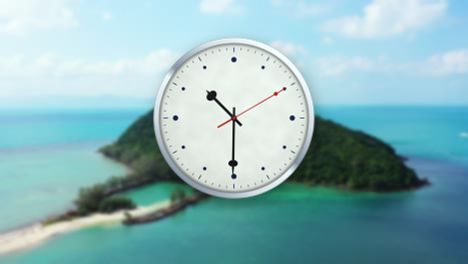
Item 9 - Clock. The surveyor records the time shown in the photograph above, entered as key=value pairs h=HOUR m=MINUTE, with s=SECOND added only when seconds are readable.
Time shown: h=10 m=30 s=10
